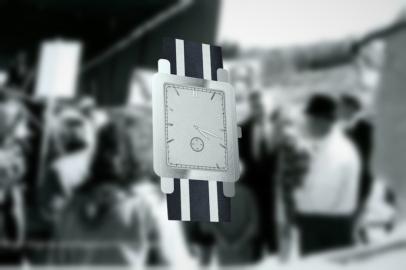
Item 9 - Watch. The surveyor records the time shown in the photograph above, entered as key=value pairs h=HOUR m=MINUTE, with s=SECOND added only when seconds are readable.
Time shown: h=4 m=18
